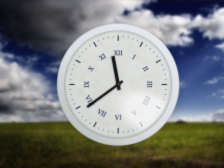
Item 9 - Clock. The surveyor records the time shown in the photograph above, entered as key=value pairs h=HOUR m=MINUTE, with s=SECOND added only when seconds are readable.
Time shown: h=11 m=39
